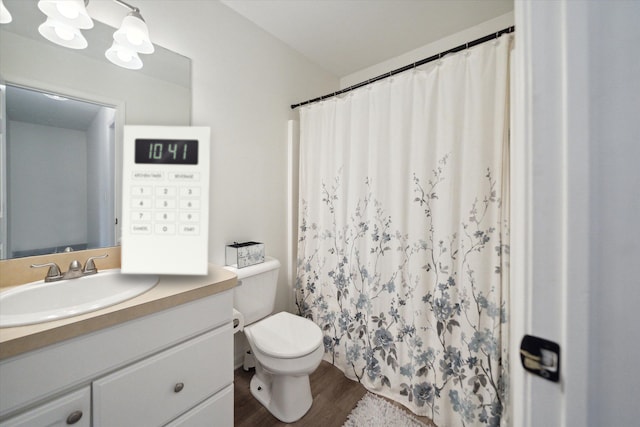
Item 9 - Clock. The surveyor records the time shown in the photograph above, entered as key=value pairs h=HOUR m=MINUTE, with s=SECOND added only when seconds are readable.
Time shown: h=10 m=41
